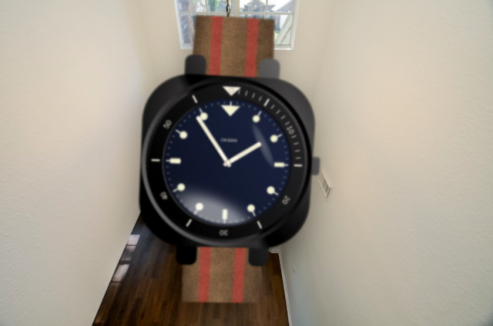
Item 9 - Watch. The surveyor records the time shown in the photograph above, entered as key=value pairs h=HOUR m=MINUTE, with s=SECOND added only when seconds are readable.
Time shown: h=1 m=54
